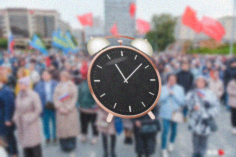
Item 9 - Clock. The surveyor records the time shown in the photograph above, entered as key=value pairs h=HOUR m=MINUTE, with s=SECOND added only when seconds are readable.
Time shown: h=11 m=8
